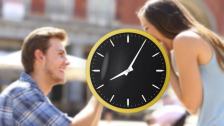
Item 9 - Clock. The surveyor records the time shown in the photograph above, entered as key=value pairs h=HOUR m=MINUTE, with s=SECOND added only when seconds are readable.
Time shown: h=8 m=5
